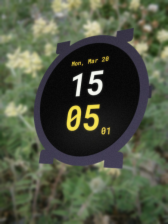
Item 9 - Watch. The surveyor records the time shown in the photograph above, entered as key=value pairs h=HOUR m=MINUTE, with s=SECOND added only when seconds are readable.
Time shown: h=15 m=5
